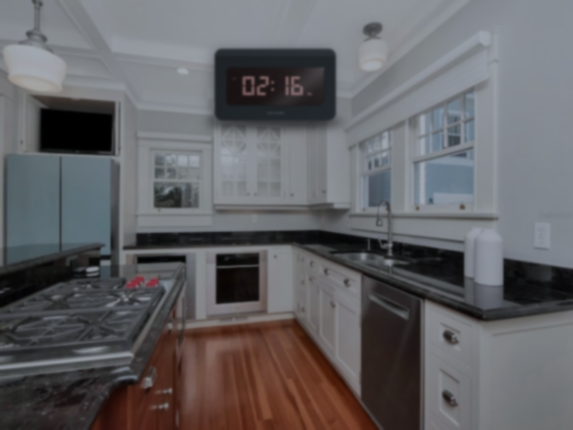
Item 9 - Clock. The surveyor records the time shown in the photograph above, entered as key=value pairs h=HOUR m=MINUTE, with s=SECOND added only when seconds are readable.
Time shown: h=2 m=16
